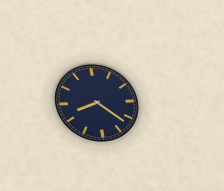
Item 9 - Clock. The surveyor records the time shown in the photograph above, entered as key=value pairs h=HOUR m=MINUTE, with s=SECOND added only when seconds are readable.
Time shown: h=8 m=22
